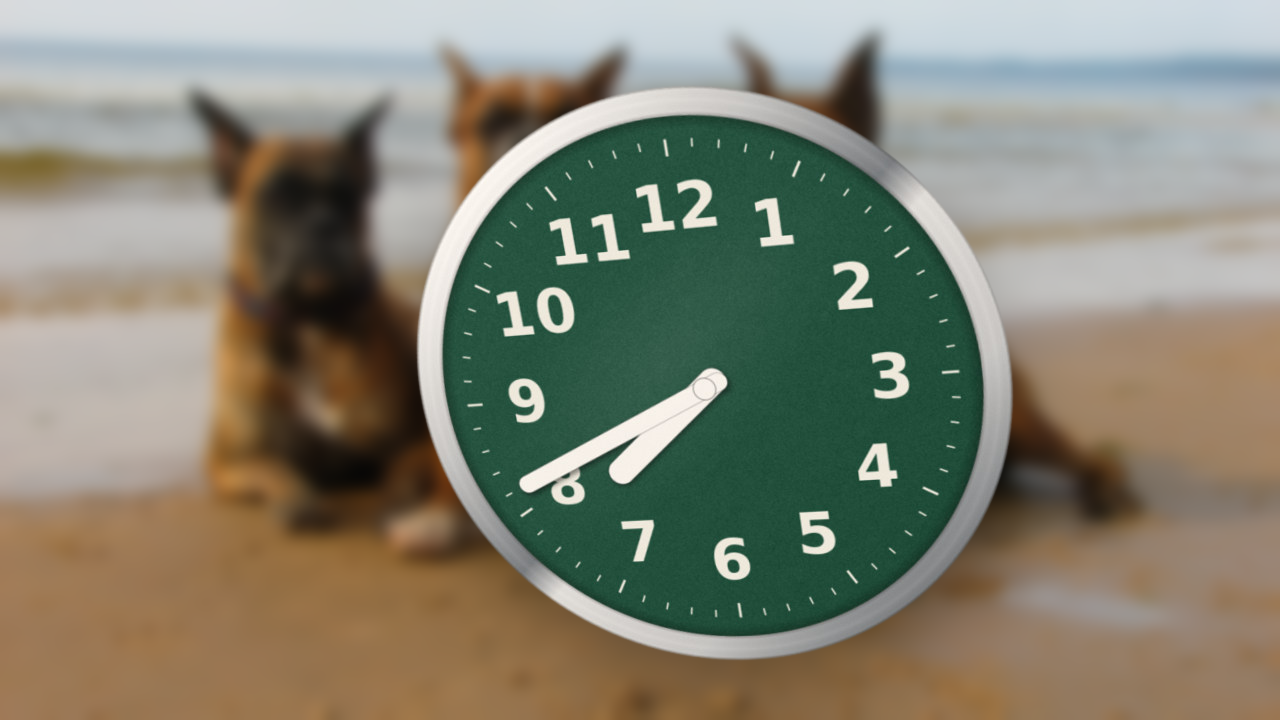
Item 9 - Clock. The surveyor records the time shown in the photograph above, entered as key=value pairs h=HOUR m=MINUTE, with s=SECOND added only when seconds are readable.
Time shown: h=7 m=41
